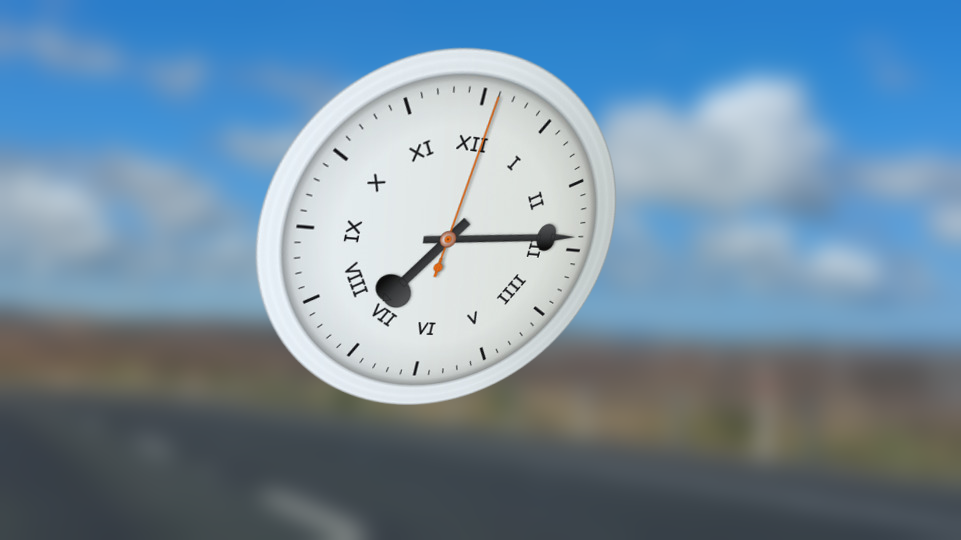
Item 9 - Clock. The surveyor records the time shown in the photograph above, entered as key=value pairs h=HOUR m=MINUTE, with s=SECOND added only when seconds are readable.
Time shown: h=7 m=14 s=1
